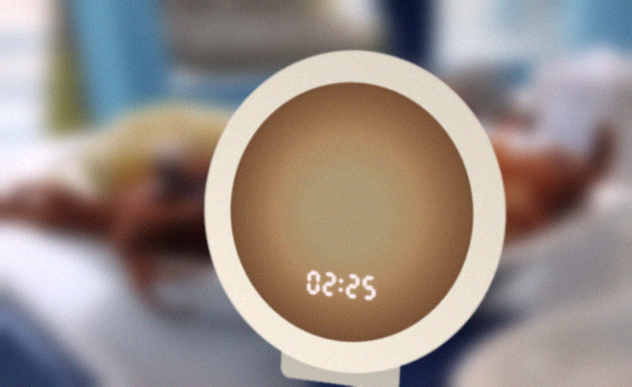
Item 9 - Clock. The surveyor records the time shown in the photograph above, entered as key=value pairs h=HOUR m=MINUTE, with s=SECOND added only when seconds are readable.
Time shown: h=2 m=25
